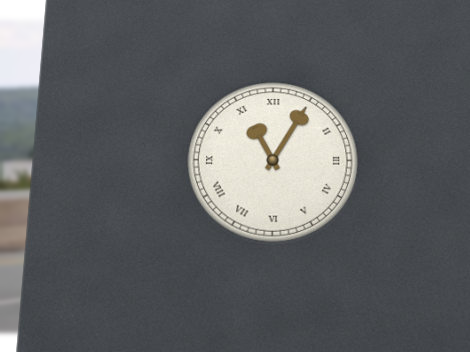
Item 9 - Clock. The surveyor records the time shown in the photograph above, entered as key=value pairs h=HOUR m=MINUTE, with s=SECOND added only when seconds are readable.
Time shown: h=11 m=5
